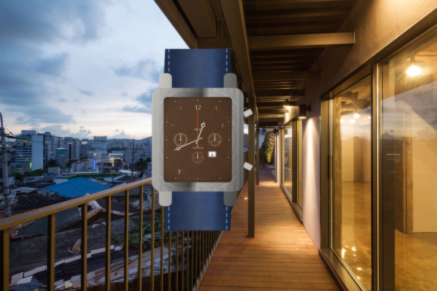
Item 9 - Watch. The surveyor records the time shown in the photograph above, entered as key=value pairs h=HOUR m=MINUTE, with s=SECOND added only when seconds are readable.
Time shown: h=12 m=41
